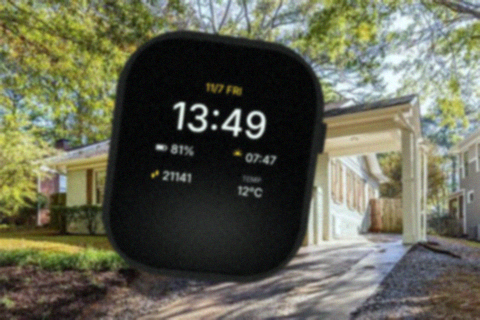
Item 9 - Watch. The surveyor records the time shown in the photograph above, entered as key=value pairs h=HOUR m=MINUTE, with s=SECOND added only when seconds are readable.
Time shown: h=13 m=49
